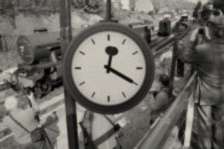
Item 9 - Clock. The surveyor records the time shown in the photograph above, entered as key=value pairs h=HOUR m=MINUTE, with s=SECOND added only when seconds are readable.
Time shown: h=12 m=20
